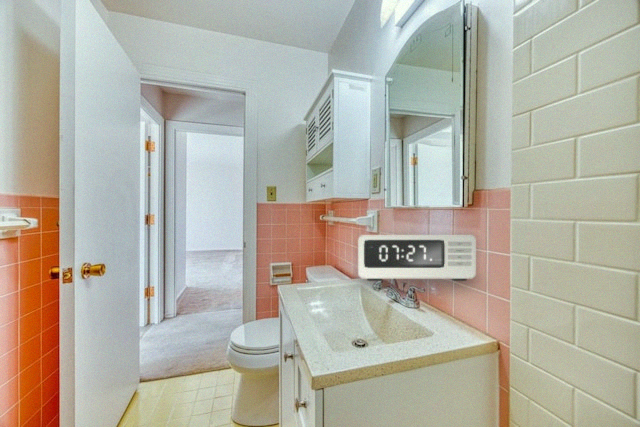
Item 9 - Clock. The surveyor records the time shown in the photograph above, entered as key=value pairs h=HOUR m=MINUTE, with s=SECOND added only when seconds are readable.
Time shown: h=7 m=27
